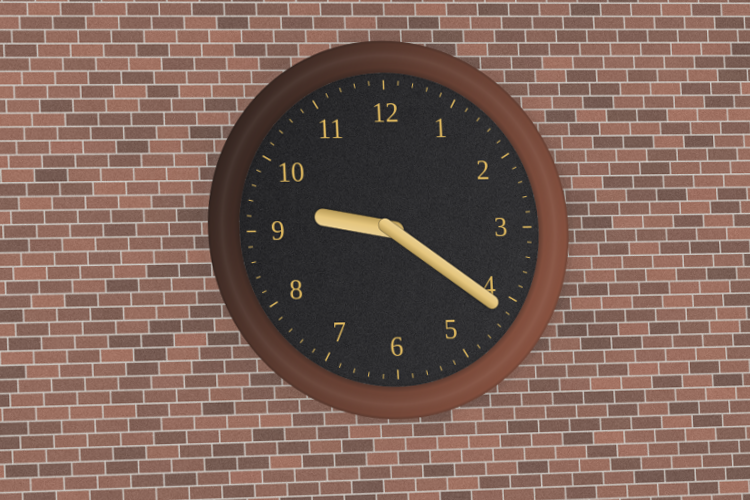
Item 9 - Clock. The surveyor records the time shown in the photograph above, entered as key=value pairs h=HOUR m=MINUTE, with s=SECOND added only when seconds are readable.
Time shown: h=9 m=21
